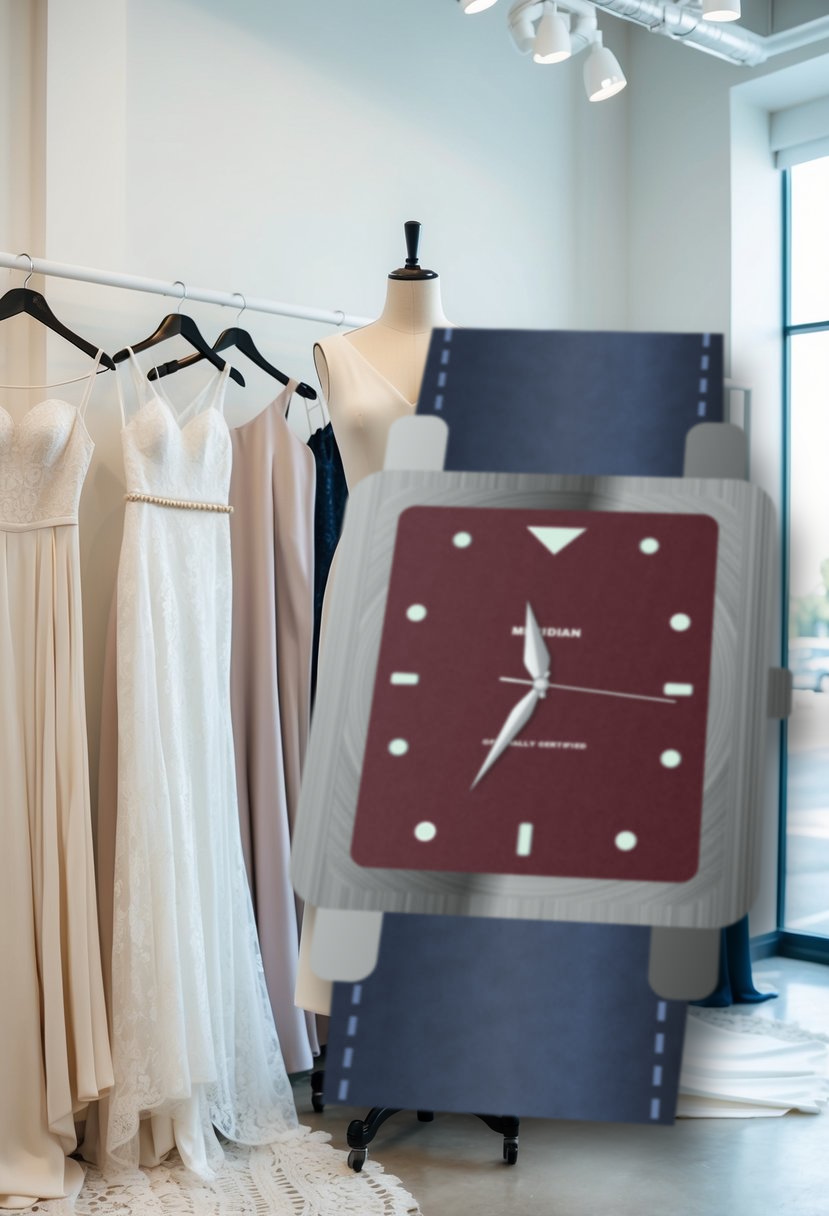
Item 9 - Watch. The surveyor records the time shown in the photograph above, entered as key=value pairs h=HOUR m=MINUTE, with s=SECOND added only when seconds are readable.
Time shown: h=11 m=34 s=16
